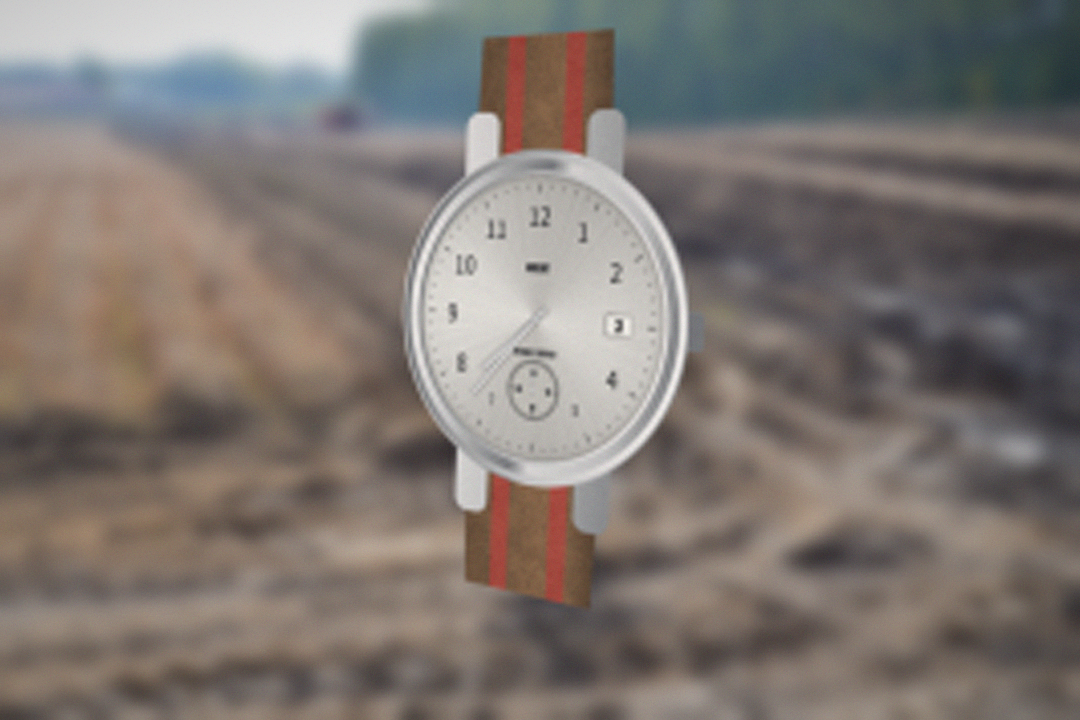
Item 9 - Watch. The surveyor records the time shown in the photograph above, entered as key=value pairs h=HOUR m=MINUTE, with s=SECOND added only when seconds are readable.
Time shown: h=7 m=37
